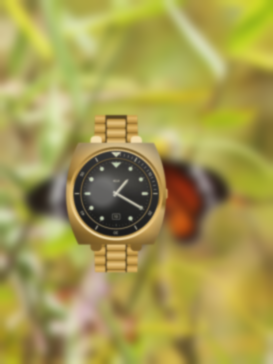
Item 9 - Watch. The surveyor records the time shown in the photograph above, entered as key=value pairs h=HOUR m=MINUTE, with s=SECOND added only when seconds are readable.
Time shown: h=1 m=20
